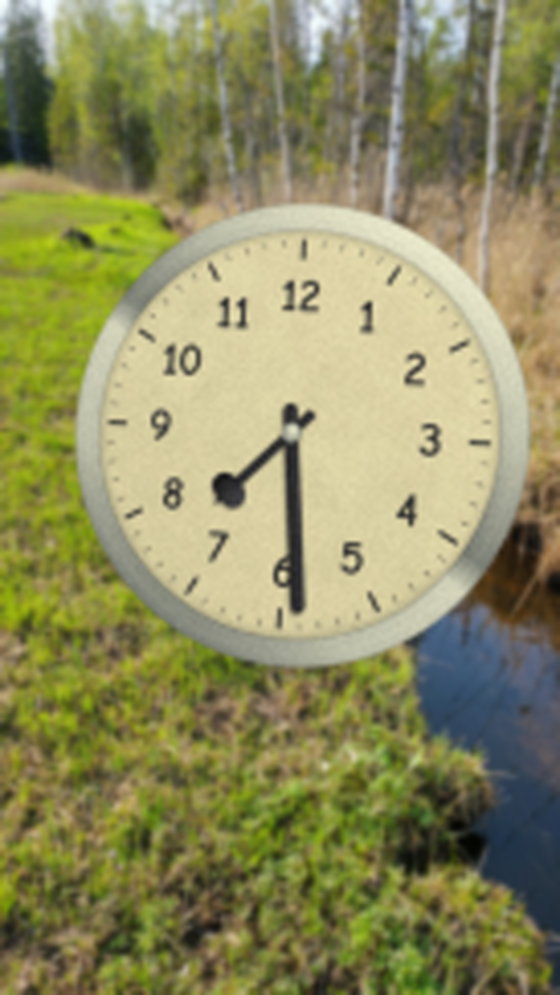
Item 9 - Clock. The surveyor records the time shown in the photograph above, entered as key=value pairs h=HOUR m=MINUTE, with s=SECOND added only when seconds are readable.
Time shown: h=7 m=29
